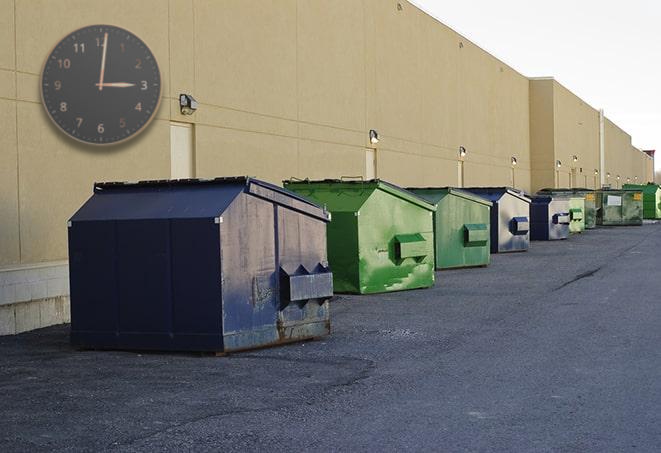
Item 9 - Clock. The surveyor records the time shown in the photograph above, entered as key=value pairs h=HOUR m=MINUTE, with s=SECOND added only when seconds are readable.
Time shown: h=3 m=1
